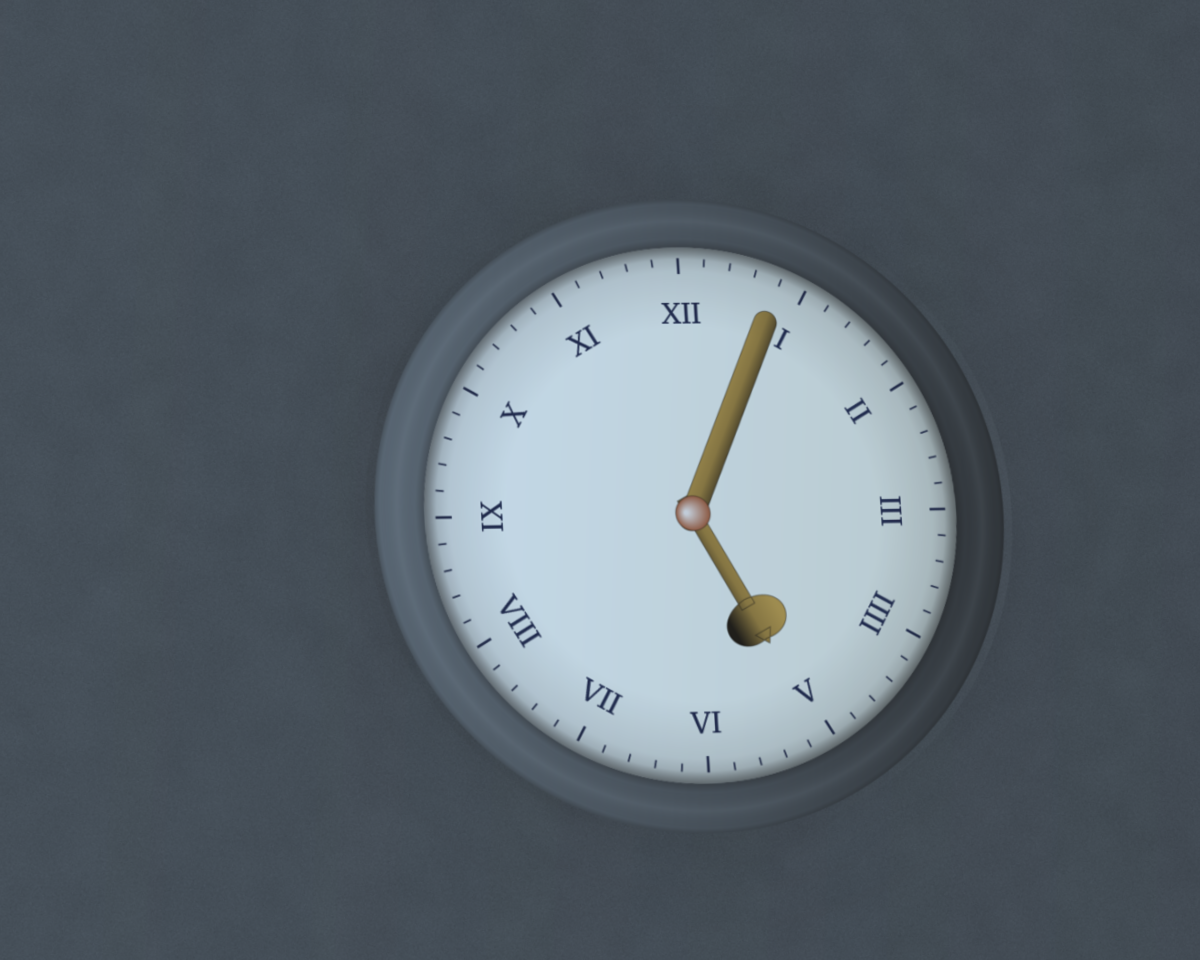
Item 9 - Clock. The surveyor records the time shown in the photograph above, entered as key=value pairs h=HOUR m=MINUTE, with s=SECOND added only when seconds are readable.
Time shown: h=5 m=4
